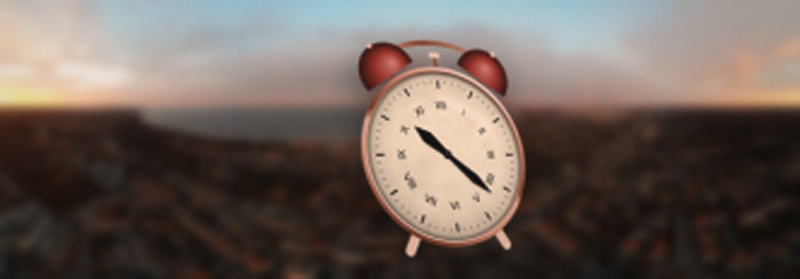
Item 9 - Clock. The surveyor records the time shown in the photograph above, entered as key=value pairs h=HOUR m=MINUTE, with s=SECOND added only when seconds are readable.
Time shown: h=10 m=22
